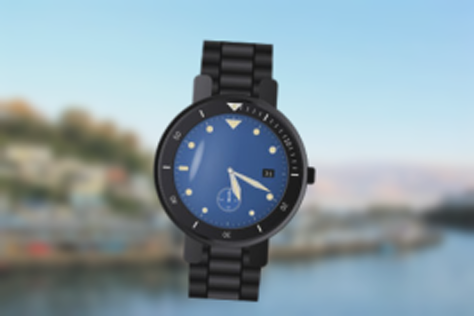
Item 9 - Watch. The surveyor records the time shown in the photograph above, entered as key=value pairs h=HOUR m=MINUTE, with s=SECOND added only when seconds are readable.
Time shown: h=5 m=19
